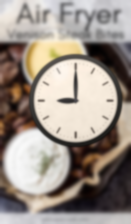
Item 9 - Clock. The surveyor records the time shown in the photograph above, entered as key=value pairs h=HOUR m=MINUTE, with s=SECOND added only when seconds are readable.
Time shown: h=9 m=0
